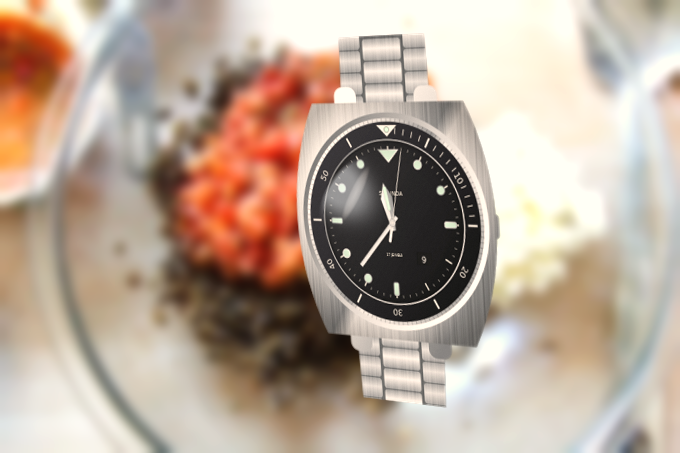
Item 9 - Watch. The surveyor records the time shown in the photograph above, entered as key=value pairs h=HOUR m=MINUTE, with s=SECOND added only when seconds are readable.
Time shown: h=11 m=37 s=2
